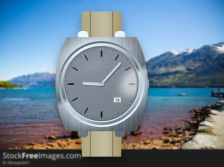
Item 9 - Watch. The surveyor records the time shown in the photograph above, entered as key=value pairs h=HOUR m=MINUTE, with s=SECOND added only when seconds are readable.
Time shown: h=9 m=7
